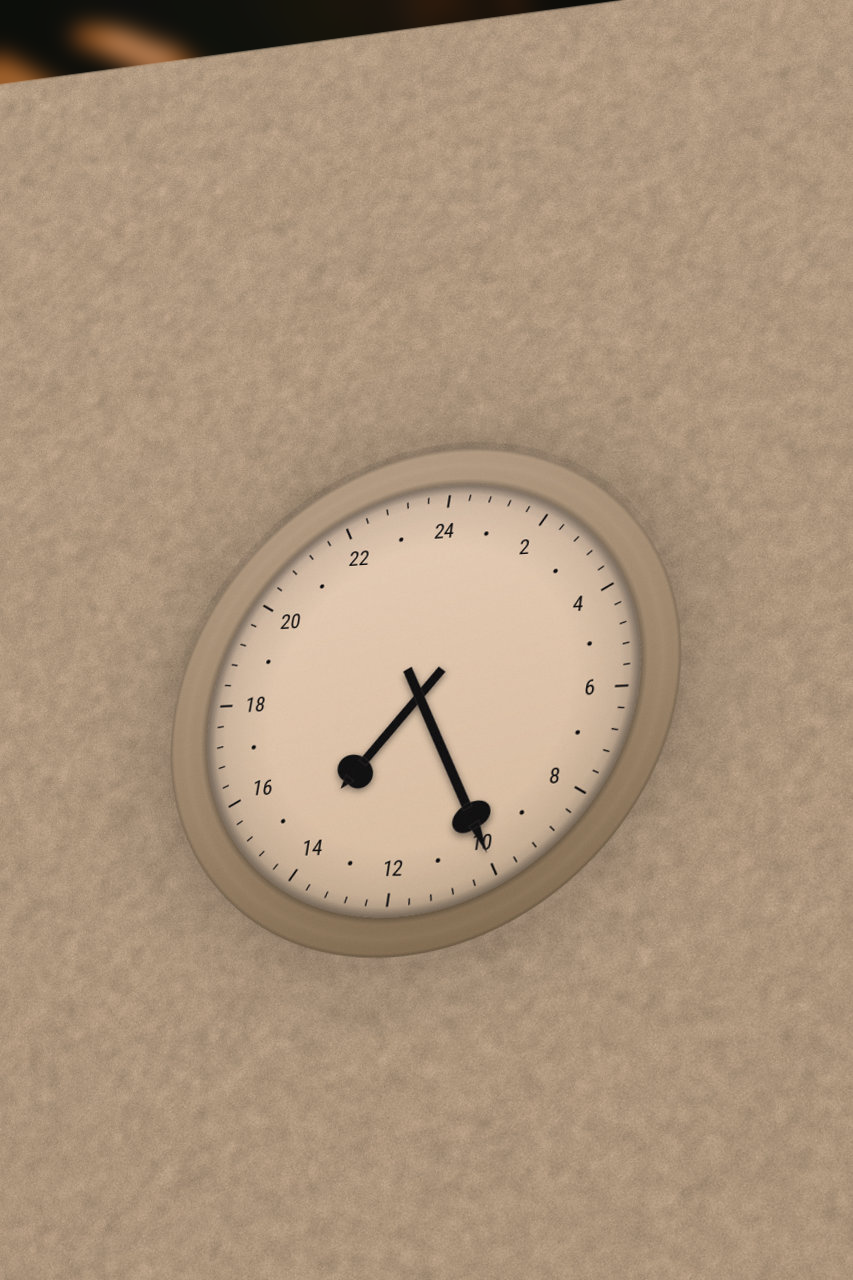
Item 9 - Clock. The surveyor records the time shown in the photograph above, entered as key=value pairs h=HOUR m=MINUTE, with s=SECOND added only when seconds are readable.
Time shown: h=14 m=25
